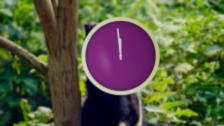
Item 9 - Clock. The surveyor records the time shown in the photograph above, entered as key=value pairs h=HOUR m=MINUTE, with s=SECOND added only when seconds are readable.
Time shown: h=11 m=59
